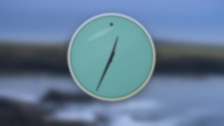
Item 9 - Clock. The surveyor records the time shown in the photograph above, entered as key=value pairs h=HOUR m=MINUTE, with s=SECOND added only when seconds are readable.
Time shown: h=12 m=34
